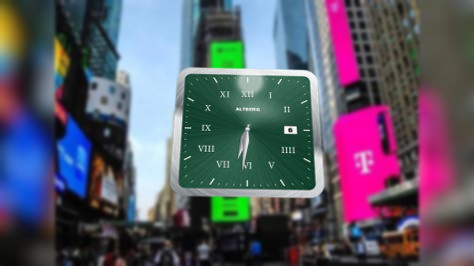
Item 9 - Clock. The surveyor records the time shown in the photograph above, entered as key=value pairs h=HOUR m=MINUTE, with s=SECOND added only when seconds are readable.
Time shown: h=6 m=31
